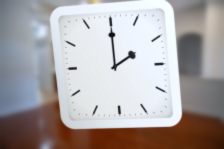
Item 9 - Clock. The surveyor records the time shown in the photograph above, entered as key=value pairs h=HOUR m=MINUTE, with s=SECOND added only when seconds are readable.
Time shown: h=2 m=0
